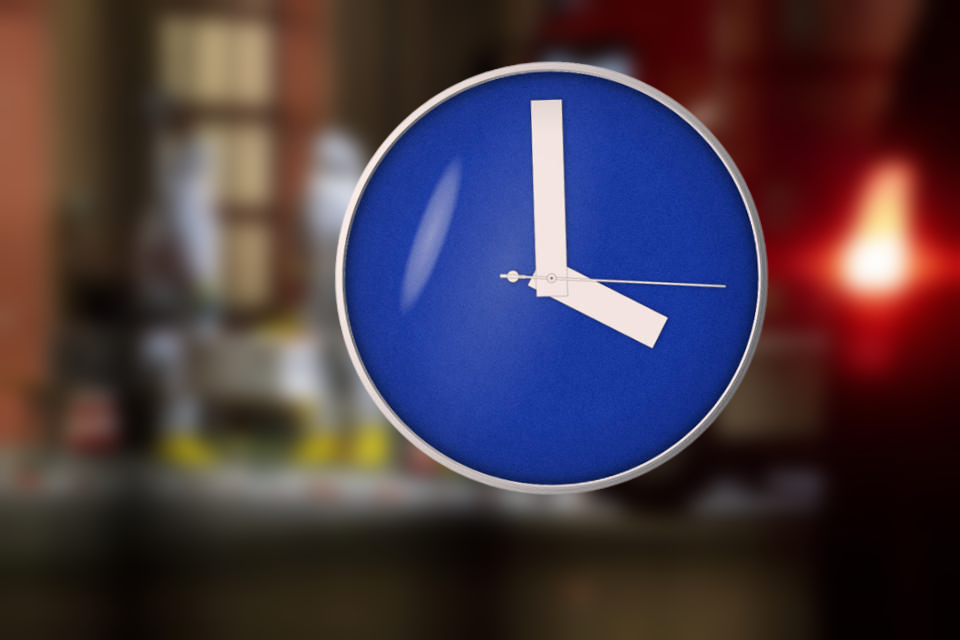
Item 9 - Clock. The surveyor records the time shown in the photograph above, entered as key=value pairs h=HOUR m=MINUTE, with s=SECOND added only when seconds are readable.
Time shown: h=4 m=0 s=16
